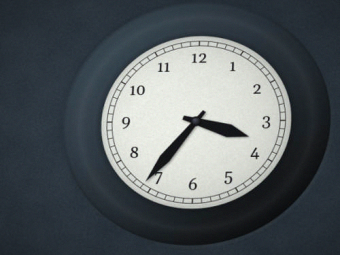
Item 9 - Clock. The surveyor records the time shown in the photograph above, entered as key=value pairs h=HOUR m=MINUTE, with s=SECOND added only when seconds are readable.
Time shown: h=3 m=36
